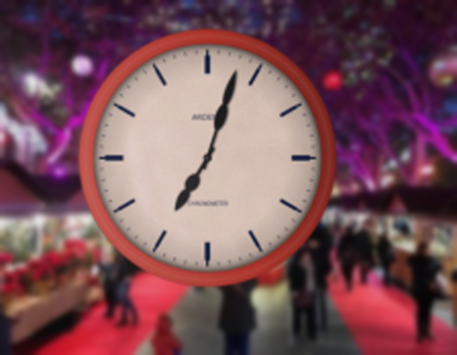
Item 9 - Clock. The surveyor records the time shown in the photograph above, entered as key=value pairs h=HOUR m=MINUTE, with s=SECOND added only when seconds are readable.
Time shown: h=7 m=3
